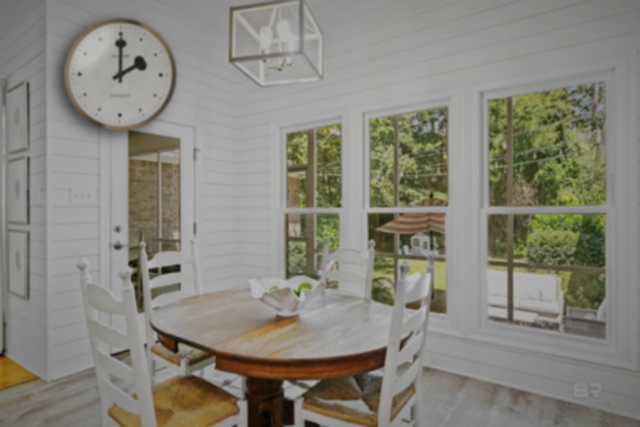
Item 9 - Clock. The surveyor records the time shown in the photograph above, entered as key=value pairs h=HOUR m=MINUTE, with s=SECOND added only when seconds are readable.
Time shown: h=2 m=0
